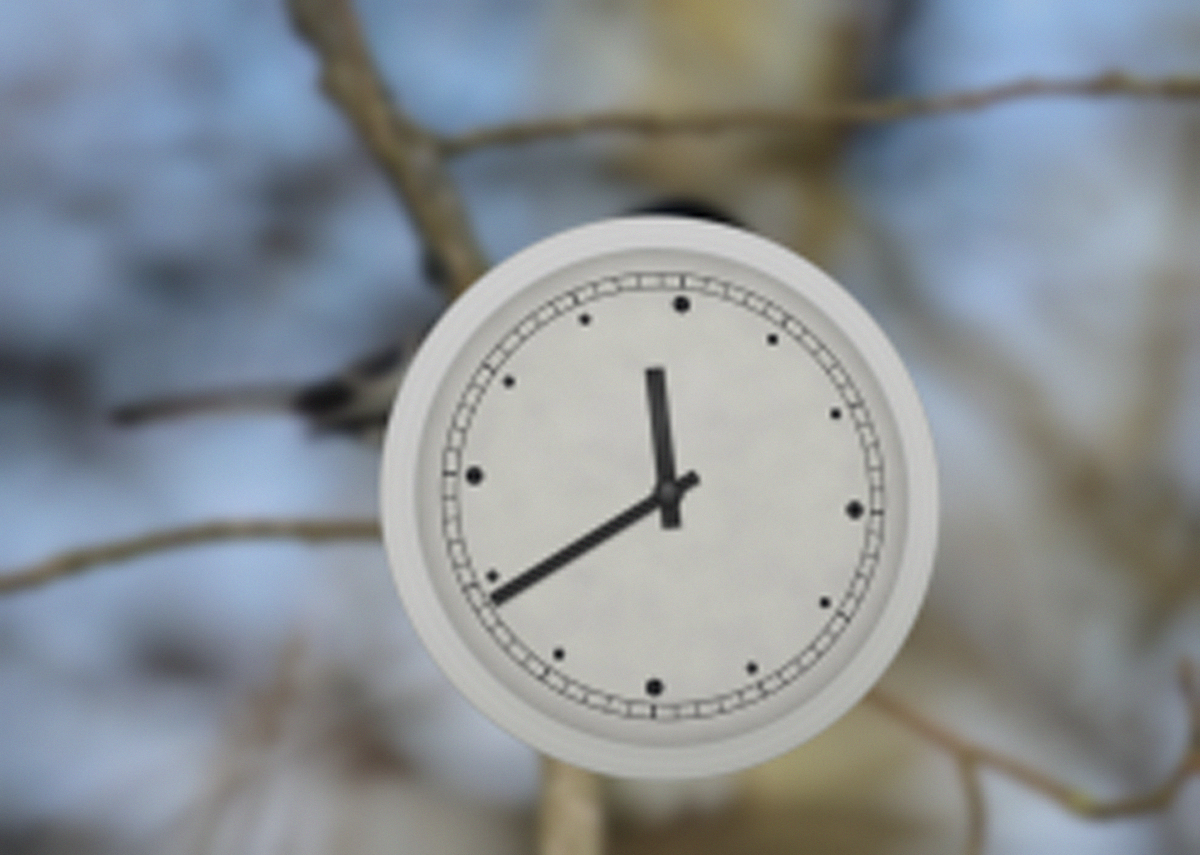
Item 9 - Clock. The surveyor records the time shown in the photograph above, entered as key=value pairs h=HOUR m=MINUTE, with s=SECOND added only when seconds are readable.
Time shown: h=11 m=39
